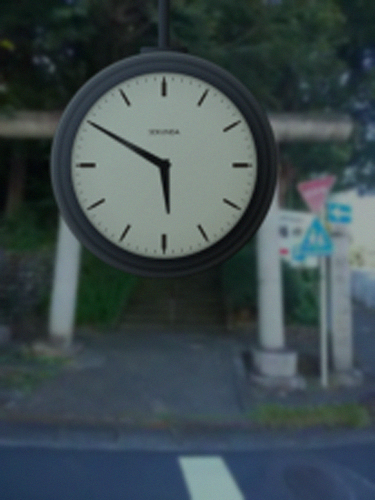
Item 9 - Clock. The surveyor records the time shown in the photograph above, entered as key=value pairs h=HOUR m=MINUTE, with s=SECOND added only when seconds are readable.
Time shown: h=5 m=50
